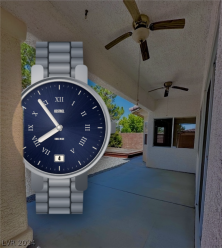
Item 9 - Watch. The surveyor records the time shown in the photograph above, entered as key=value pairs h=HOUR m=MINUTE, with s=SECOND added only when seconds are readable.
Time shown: h=7 m=54
